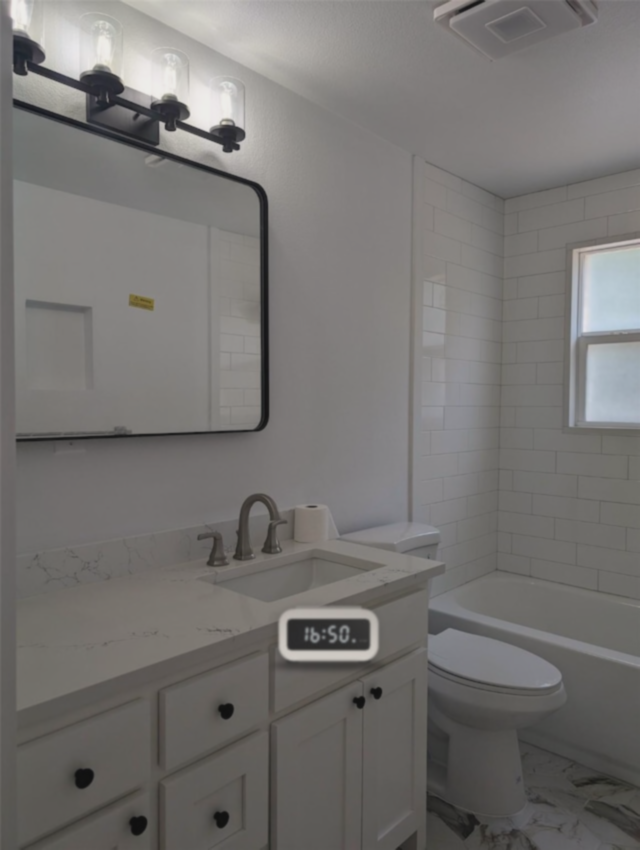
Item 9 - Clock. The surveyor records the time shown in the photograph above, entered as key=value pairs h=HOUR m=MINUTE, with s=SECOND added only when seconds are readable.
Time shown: h=16 m=50
